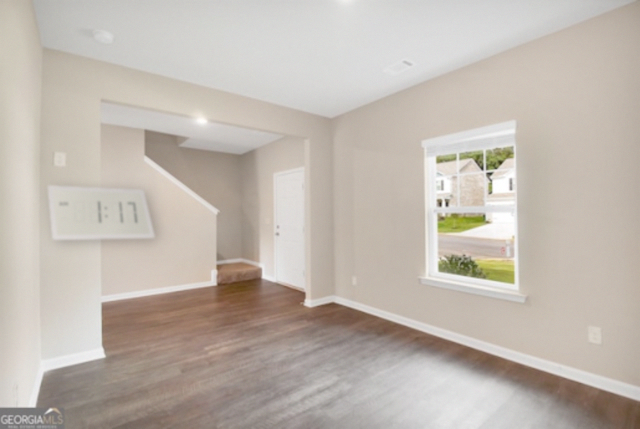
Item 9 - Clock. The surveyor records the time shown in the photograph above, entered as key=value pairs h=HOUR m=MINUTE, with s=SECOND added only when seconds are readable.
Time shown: h=1 m=17
